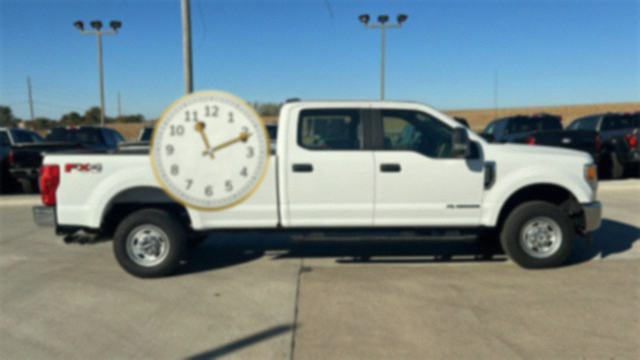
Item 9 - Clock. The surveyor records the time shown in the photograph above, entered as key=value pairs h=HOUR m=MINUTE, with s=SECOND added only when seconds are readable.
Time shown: h=11 m=11
